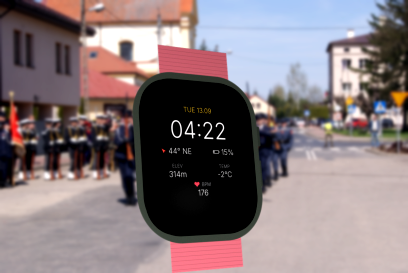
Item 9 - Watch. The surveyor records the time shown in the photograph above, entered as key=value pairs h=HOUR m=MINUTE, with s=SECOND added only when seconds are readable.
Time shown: h=4 m=22
